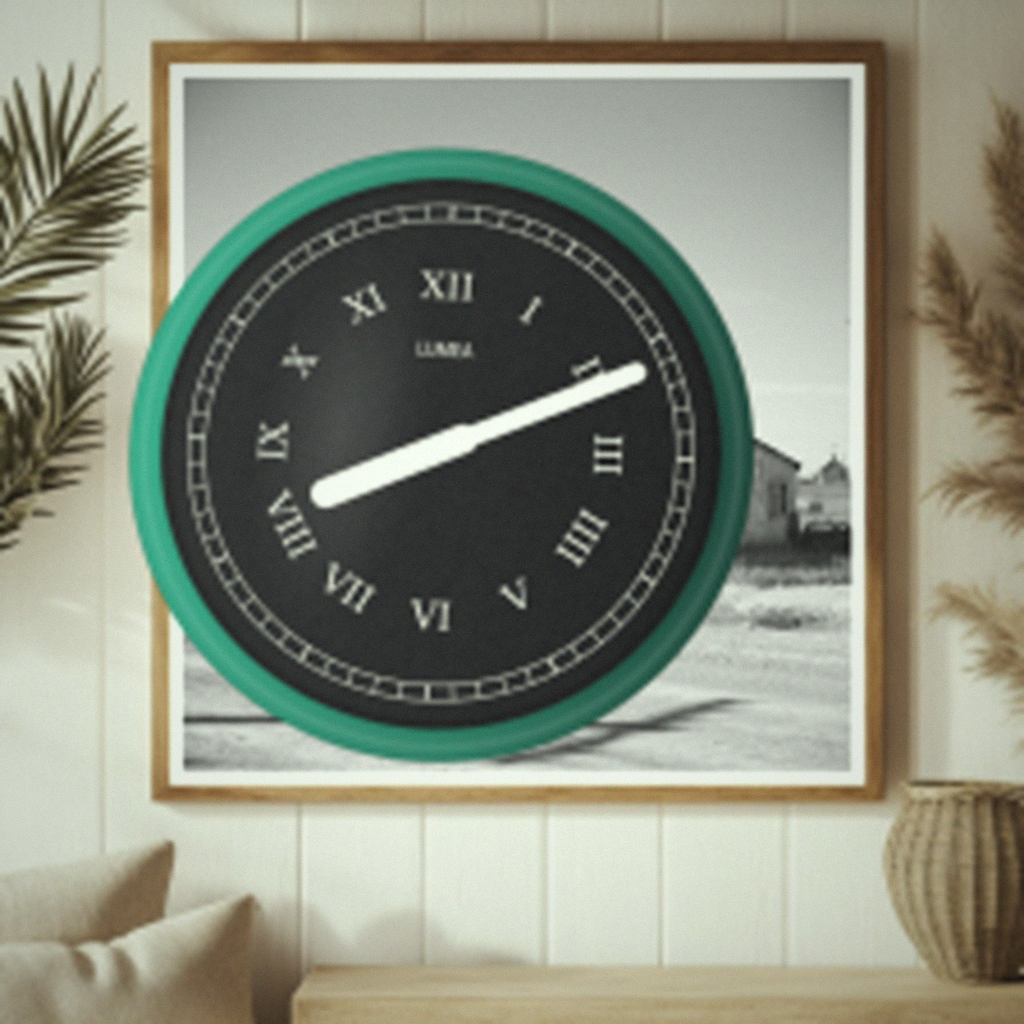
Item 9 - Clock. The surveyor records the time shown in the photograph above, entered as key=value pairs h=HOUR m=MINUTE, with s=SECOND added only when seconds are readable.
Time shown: h=8 m=11
